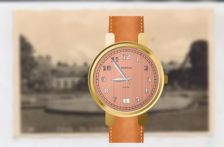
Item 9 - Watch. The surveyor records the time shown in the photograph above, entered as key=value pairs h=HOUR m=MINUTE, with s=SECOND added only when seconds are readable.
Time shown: h=8 m=54
